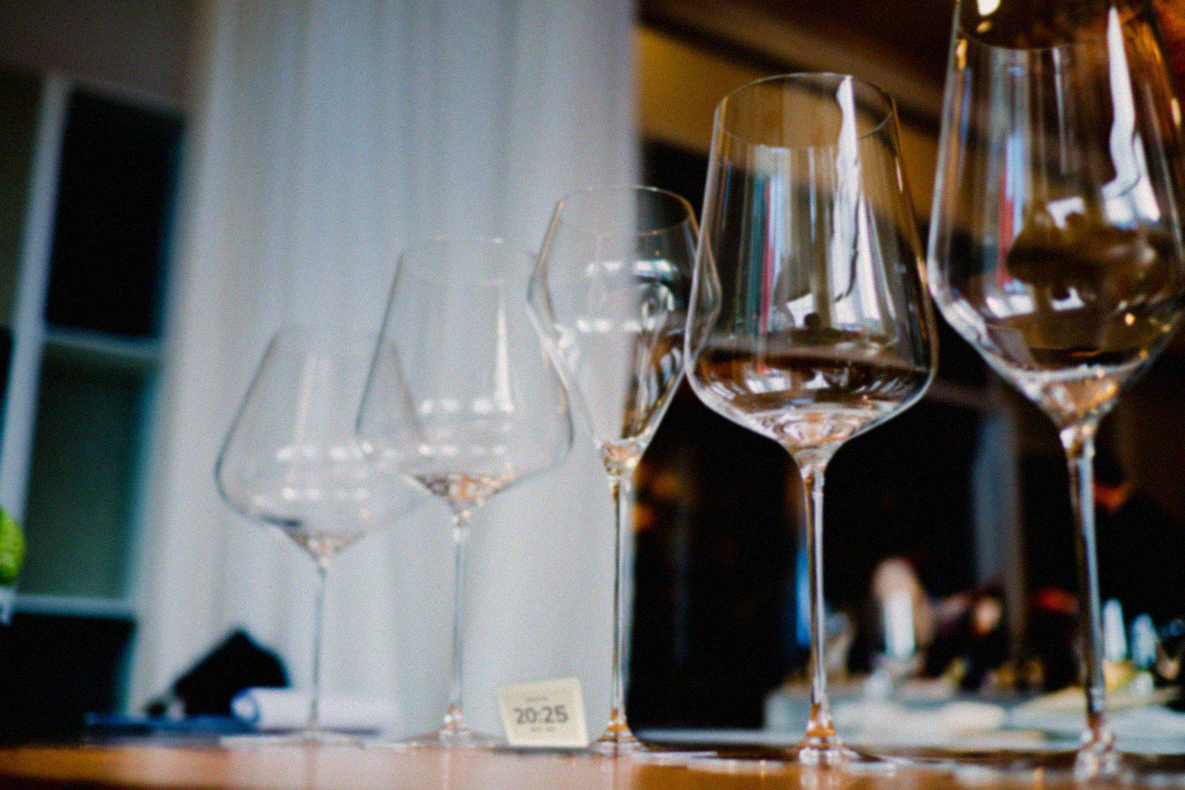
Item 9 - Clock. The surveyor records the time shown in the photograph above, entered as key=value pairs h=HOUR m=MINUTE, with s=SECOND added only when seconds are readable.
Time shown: h=20 m=25
